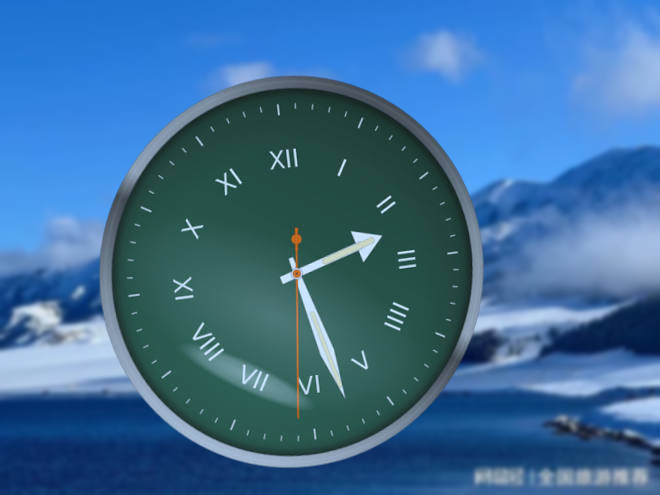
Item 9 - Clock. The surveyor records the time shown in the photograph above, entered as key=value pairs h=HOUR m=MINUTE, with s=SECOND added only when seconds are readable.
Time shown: h=2 m=27 s=31
